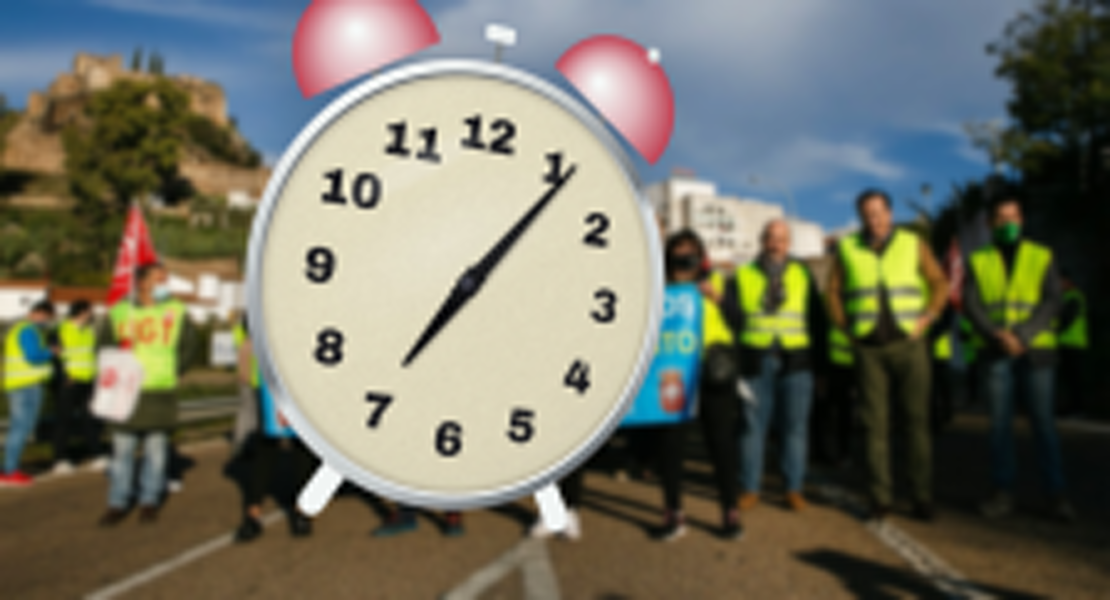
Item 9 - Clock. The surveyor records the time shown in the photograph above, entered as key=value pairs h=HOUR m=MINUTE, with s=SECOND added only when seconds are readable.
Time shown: h=7 m=6
